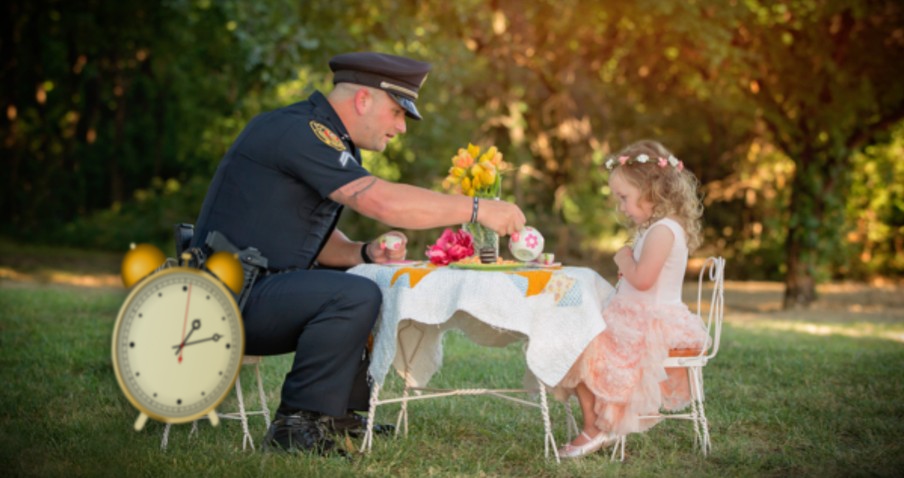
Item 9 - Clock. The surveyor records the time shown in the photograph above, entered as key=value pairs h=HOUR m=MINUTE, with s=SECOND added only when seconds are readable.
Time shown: h=1 m=13 s=1
